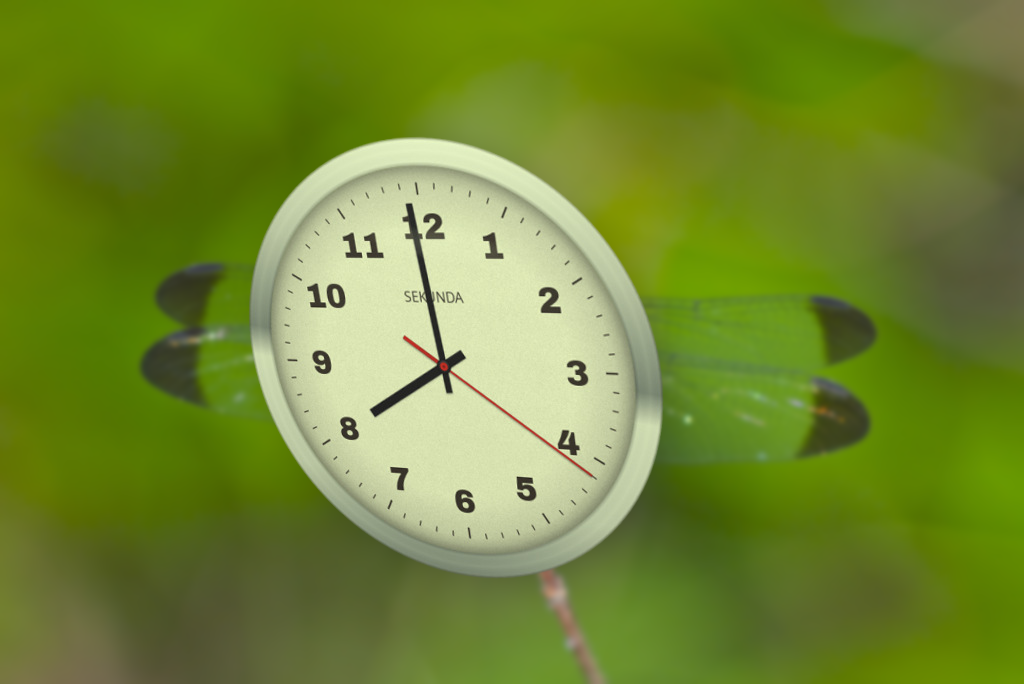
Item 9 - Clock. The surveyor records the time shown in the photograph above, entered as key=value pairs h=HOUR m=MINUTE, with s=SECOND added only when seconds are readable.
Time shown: h=7 m=59 s=21
